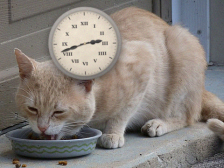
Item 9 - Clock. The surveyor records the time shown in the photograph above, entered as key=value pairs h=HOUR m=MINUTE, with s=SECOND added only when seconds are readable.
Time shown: h=2 m=42
